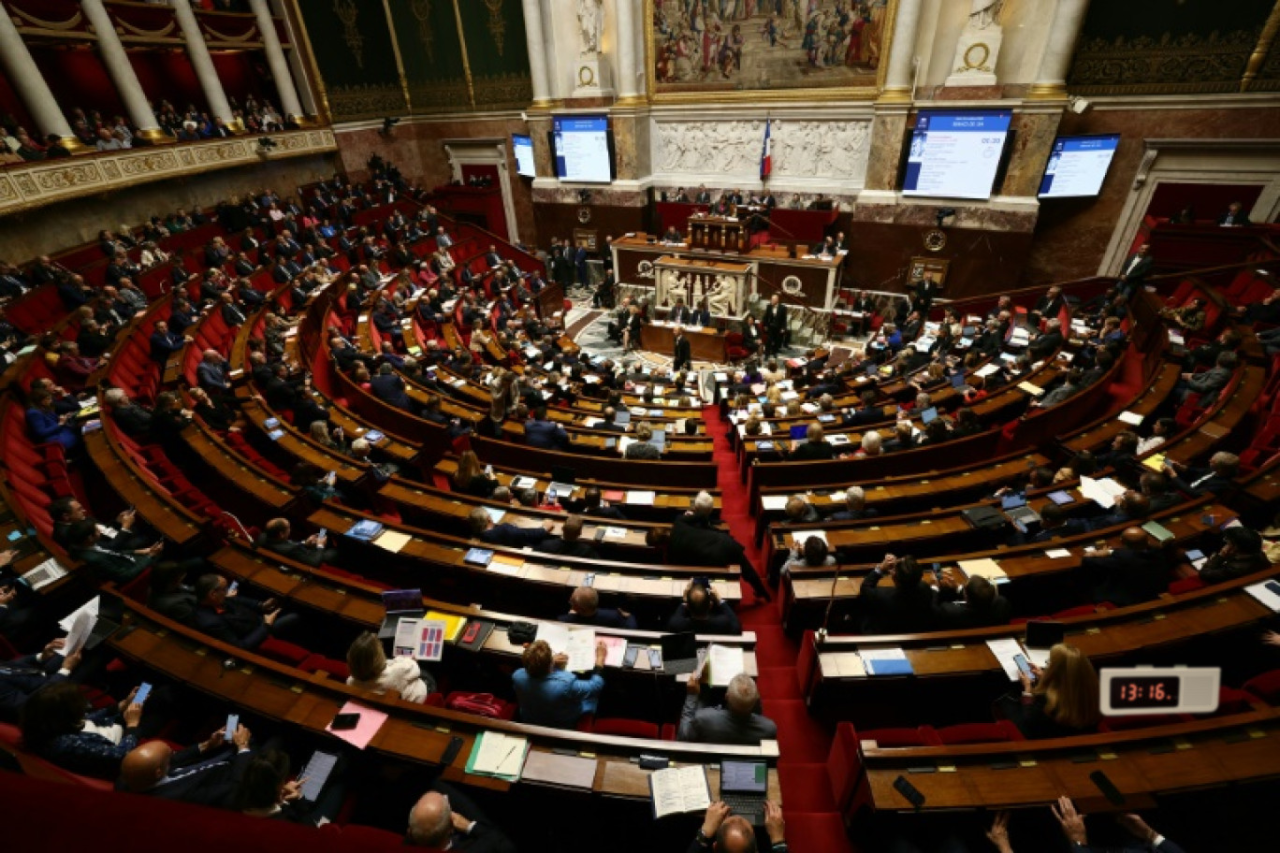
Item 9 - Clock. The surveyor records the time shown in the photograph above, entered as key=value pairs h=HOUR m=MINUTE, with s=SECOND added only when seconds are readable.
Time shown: h=13 m=16
